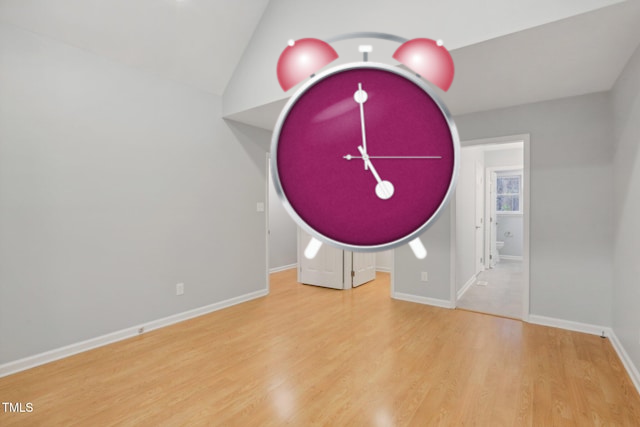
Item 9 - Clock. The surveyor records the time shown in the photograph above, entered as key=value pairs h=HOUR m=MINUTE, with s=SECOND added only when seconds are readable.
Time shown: h=4 m=59 s=15
